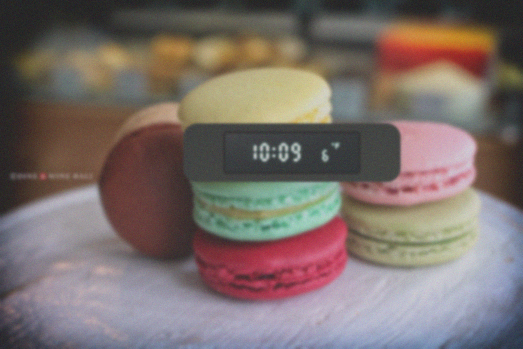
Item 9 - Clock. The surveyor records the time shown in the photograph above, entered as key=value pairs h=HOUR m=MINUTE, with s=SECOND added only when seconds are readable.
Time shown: h=10 m=9
